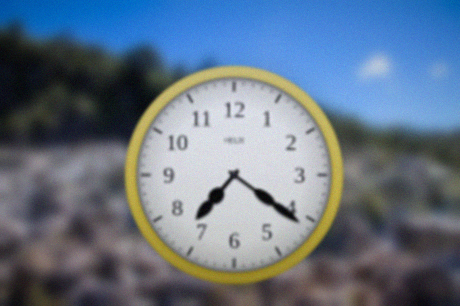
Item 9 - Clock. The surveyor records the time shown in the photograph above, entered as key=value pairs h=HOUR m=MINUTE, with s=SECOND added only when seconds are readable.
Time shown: h=7 m=21
